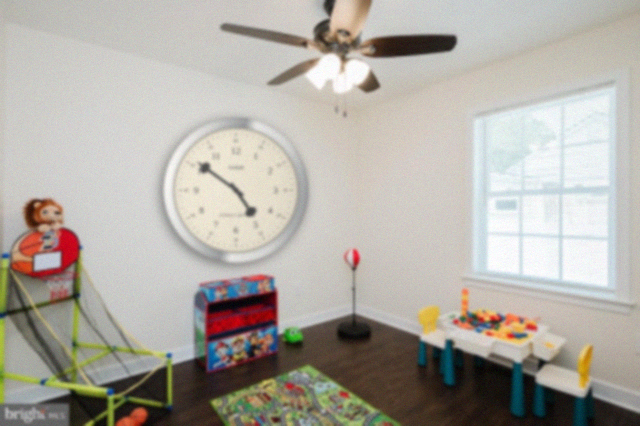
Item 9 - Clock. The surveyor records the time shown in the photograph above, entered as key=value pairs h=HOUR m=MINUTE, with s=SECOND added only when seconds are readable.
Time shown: h=4 m=51
